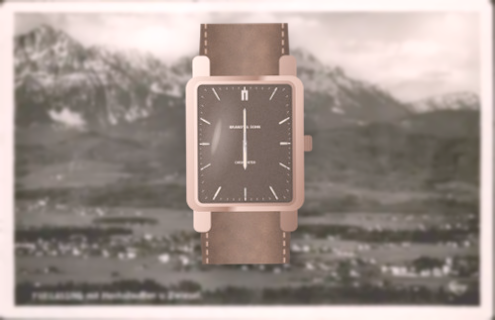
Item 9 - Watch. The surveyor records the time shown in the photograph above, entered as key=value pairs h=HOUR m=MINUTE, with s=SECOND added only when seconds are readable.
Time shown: h=6 m=0
